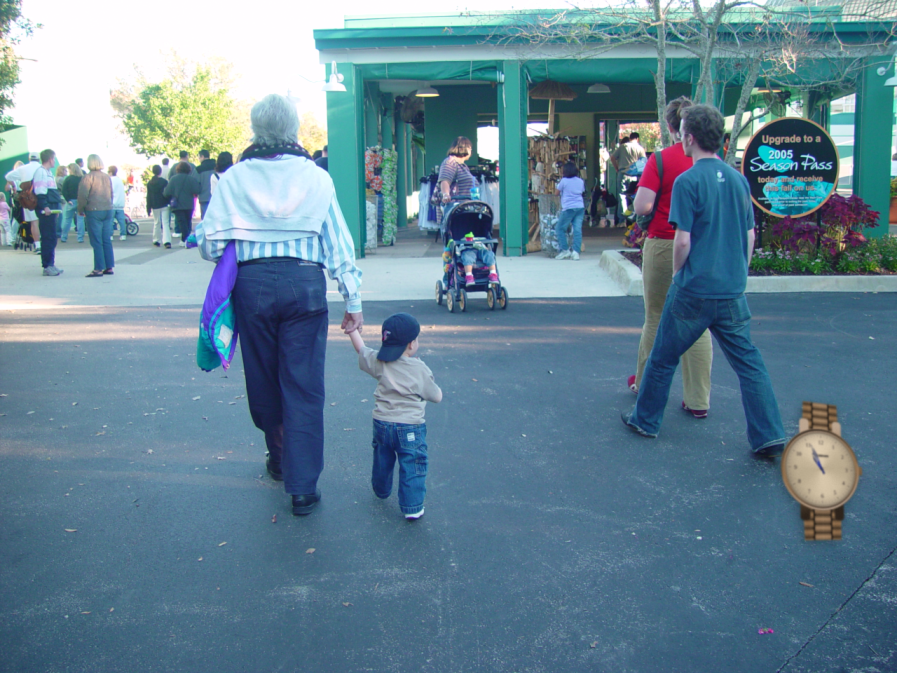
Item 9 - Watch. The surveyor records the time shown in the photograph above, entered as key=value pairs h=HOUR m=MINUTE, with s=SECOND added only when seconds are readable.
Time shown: h=10 m=56
